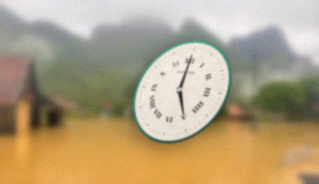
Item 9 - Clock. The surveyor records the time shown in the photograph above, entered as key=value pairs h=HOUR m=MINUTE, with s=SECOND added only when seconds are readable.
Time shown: h=5 m=0
